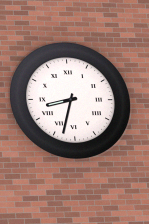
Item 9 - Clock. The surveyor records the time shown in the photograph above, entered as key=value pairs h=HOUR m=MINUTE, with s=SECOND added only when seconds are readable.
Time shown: h=8 m=33
